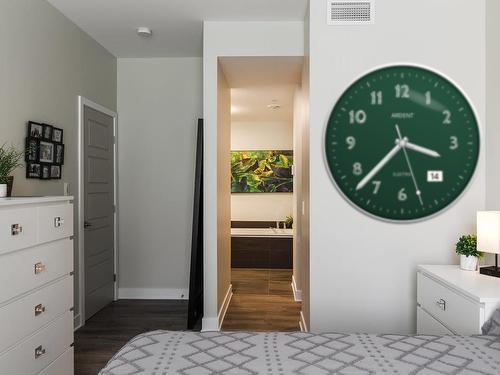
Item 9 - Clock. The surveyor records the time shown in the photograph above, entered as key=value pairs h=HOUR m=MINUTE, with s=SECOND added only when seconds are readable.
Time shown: h=3 m=37 s=27
